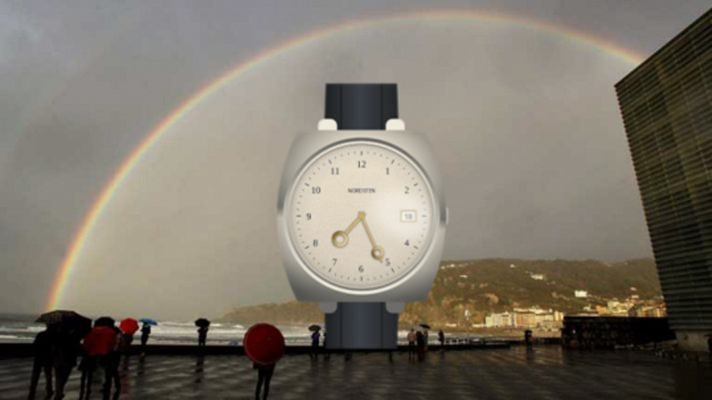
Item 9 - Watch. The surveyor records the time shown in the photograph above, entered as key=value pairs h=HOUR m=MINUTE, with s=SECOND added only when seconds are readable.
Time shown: h=7 m=26
